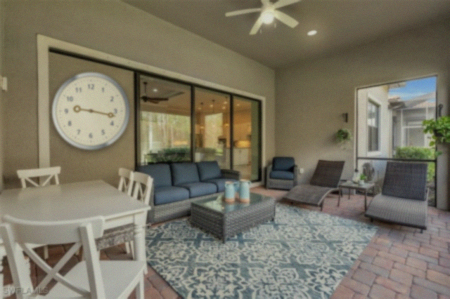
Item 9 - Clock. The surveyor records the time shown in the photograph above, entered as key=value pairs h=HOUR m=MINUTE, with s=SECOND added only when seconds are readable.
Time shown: h=9 m=17
